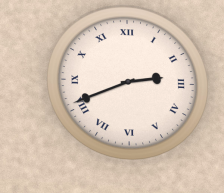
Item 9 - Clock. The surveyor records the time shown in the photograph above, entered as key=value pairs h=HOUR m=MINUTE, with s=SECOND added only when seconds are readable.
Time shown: h=2 m=41
